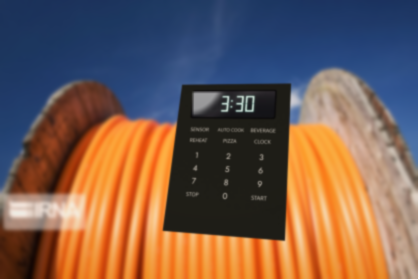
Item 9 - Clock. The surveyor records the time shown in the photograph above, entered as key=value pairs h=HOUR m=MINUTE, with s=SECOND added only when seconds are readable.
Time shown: h=3 m=30
